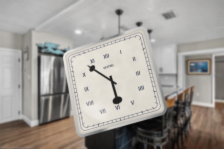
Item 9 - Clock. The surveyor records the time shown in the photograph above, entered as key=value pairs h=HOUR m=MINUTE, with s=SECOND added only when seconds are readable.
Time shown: h=5 m=53
